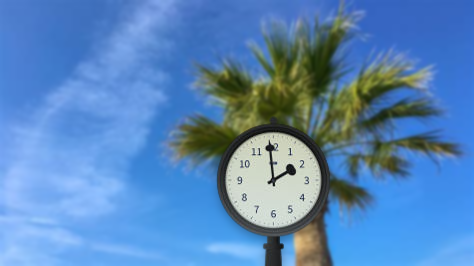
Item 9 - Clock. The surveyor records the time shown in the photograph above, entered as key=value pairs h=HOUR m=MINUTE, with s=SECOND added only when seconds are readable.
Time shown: h=1 m=59
